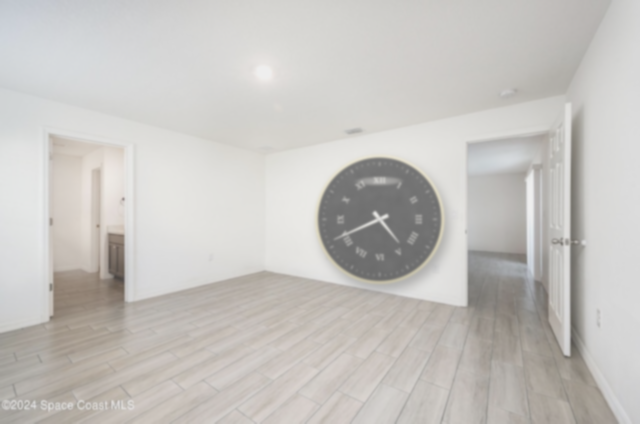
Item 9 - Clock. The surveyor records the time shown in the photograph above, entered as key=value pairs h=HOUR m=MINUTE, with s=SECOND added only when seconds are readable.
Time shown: h=4 m=41
